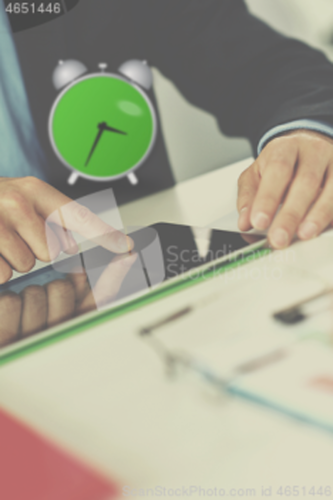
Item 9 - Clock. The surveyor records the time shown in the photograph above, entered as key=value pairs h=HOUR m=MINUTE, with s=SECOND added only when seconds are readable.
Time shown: h=3 m=34
